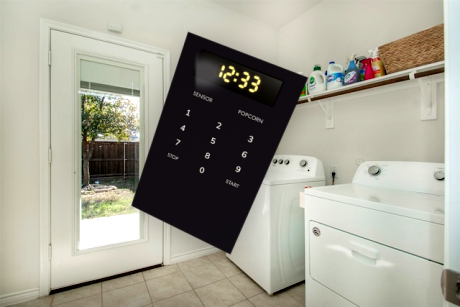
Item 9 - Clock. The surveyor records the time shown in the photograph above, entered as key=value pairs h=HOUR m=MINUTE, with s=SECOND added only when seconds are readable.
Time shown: h=12 m=33
